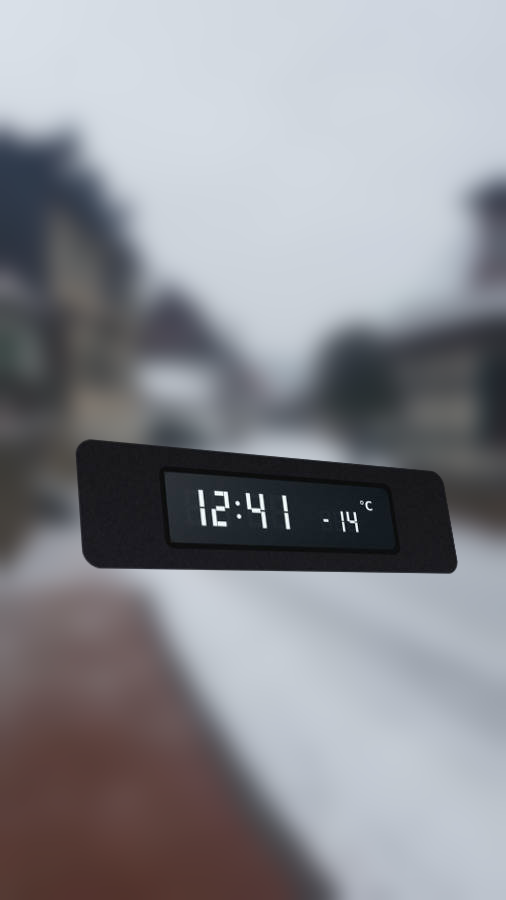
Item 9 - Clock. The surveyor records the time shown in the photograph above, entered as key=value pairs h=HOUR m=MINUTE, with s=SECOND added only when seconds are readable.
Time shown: h=12 m=41
